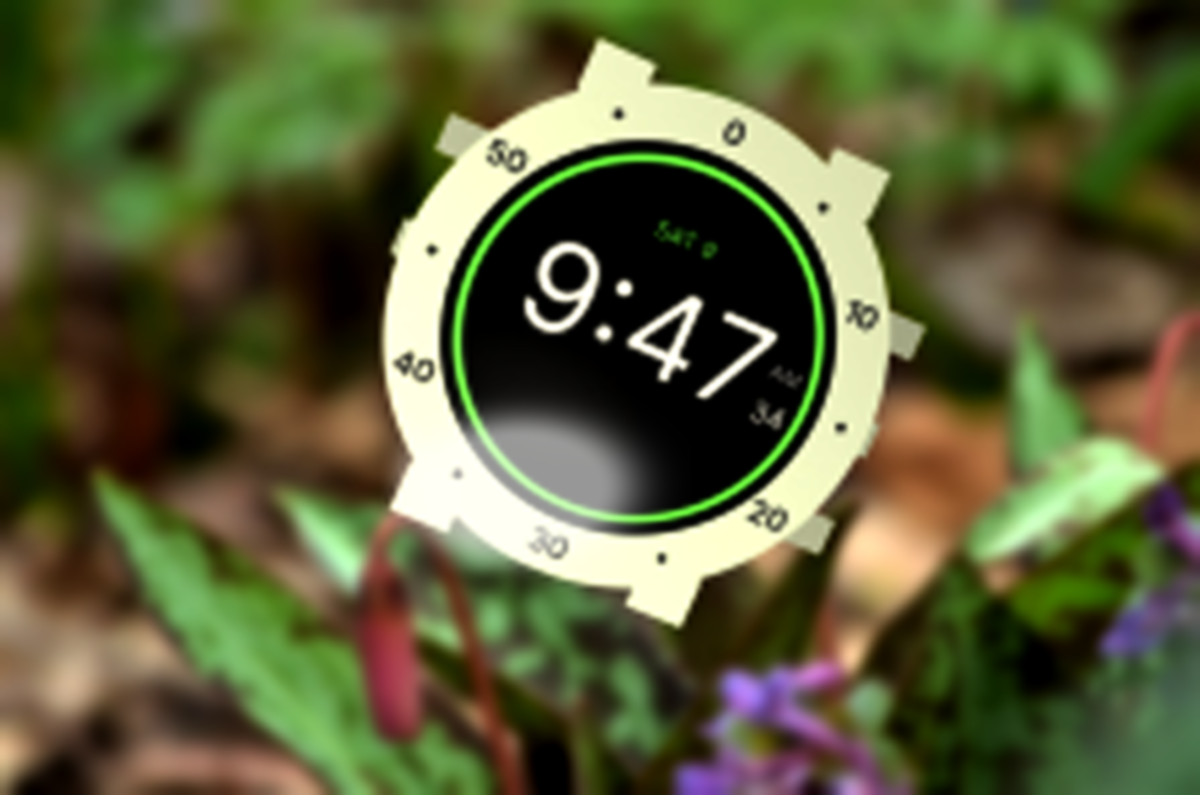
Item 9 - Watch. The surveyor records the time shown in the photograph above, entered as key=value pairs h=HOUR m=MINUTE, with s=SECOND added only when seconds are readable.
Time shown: h=9 m=47
